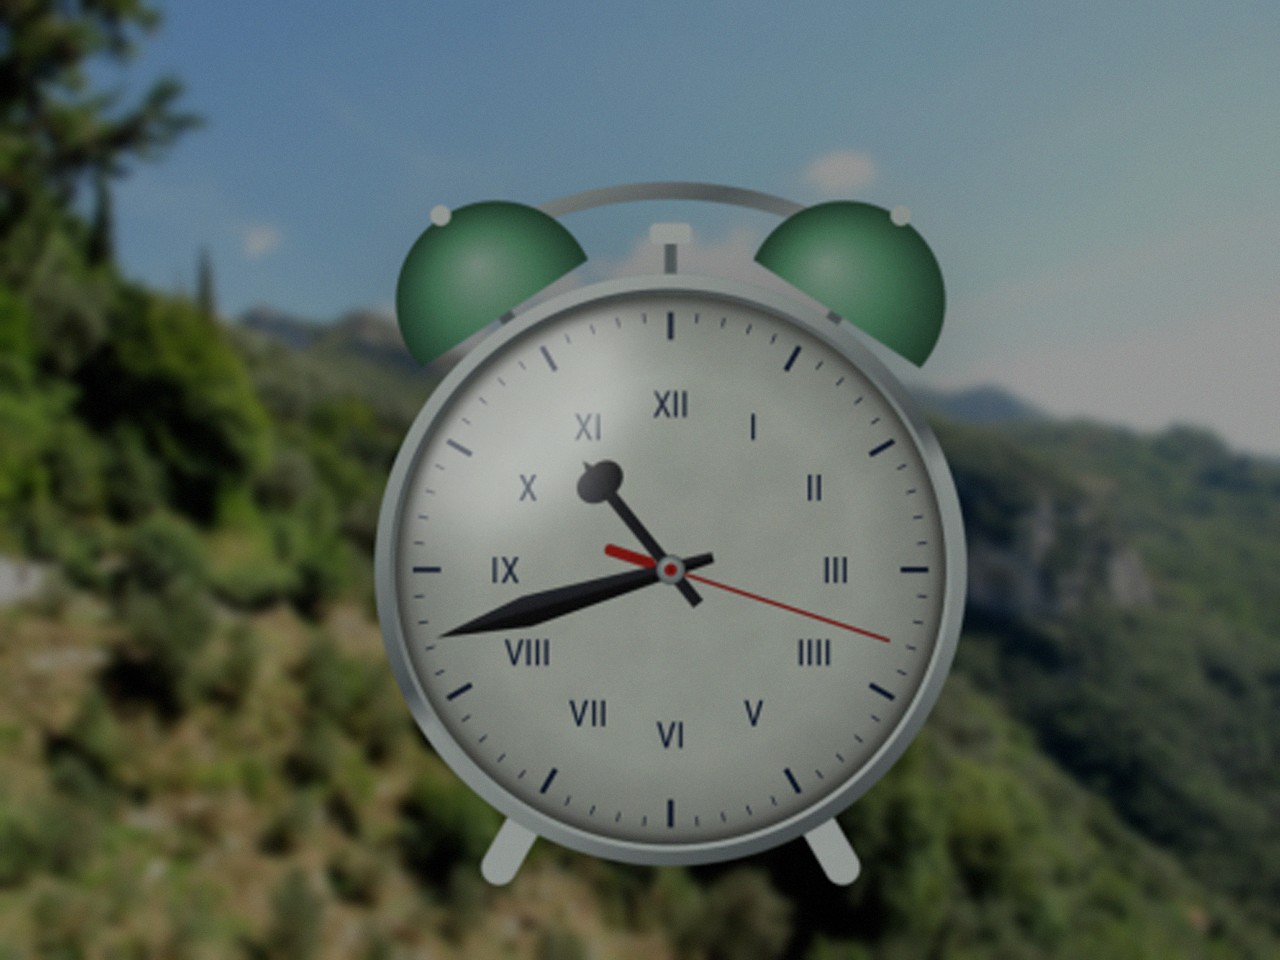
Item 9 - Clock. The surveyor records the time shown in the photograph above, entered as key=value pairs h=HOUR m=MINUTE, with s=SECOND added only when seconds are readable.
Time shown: h=10 m=42 s=18
